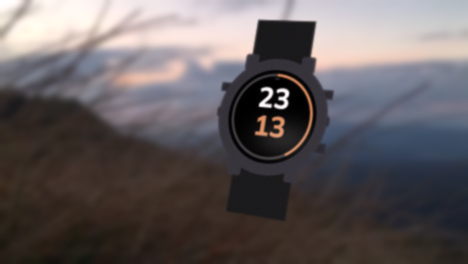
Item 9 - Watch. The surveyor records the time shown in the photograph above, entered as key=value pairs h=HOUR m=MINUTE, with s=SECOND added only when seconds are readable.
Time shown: h=23 m=13
